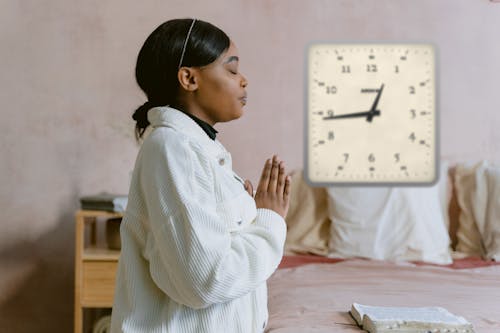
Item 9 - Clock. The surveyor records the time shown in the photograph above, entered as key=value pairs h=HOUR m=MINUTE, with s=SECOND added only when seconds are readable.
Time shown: h=12 m=44
